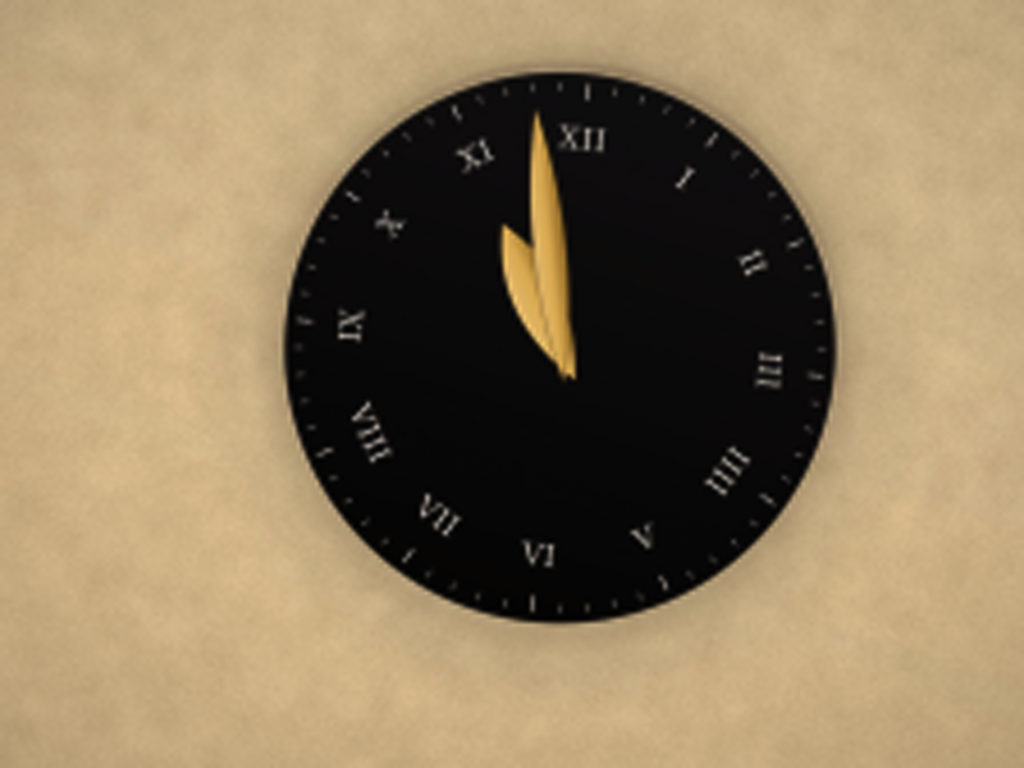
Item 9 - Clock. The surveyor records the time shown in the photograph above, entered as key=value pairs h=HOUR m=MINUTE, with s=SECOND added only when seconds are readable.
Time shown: h=10 m=58
